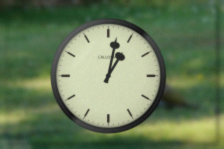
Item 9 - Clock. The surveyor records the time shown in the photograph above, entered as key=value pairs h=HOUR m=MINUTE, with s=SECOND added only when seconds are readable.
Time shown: h=1 m=2
